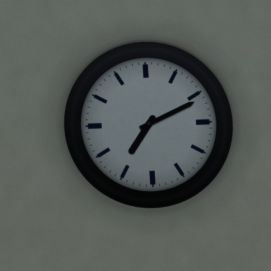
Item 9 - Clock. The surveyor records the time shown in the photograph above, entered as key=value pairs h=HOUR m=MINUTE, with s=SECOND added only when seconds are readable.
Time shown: h=7 m=11
